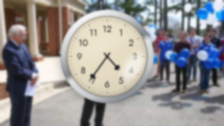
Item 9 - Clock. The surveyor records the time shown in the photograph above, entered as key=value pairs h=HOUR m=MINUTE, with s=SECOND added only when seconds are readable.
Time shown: h=4 m=36
